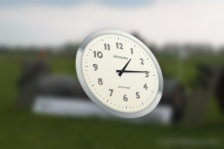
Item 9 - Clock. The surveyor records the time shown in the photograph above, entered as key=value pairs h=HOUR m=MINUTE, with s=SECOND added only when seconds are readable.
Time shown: h=1 m=14
